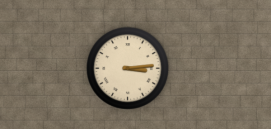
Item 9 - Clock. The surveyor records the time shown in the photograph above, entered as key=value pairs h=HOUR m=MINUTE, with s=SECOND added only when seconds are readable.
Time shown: h=3 m=14
